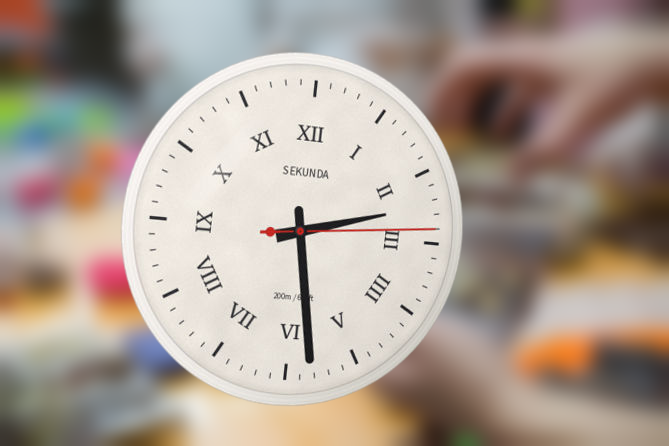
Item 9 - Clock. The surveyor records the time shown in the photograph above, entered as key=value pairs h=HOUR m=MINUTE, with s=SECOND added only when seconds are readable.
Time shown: h=2 m=28 s=14
